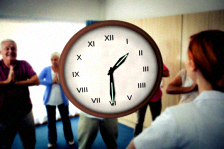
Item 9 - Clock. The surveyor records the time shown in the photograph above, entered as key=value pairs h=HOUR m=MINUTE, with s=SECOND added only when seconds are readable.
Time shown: h=1 m=30
